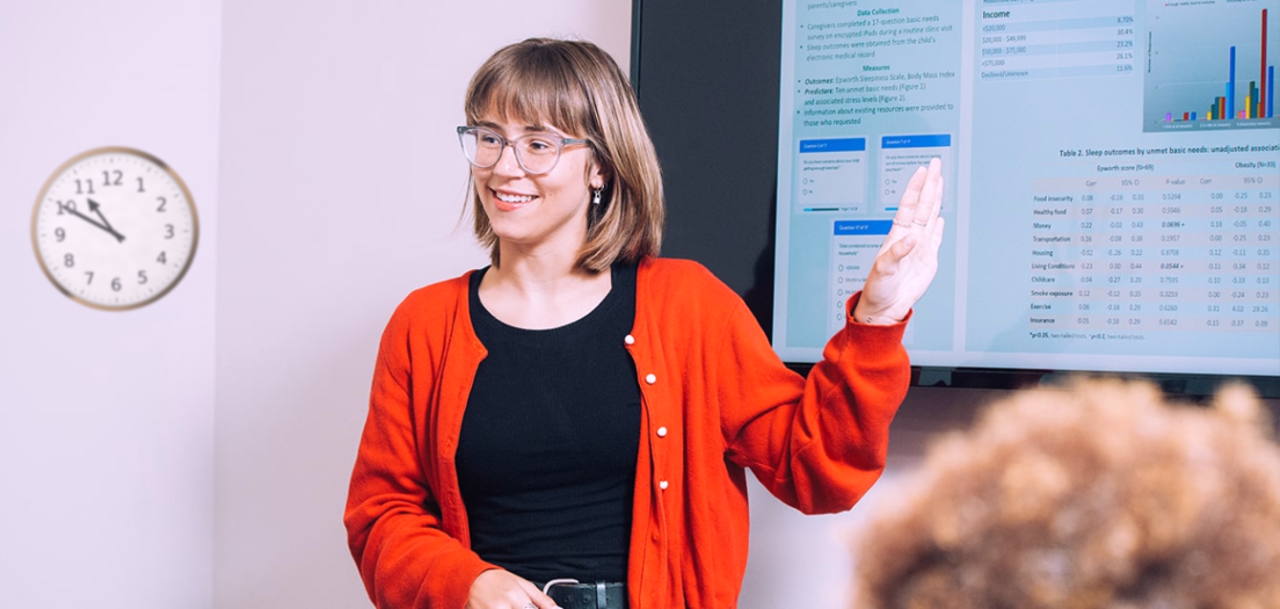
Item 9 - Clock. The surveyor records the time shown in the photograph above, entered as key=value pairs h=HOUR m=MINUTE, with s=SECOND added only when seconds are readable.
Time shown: h=10 m=50
